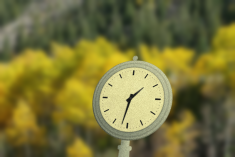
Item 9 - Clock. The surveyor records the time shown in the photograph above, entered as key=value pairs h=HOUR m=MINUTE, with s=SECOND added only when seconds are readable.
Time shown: h=1 m=32
